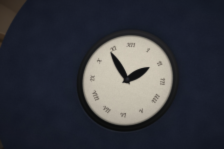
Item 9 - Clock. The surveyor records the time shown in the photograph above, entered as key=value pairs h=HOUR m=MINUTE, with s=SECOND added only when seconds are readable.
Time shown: h=1 m=54
